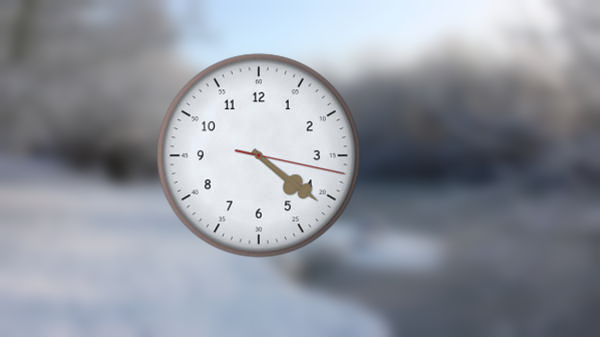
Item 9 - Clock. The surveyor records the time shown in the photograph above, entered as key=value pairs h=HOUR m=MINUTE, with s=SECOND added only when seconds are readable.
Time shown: h=4 m=21 s=17
